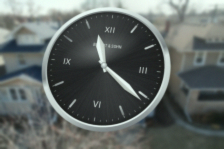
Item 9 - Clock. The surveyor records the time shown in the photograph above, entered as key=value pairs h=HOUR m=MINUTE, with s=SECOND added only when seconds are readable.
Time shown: h=11 m=21
